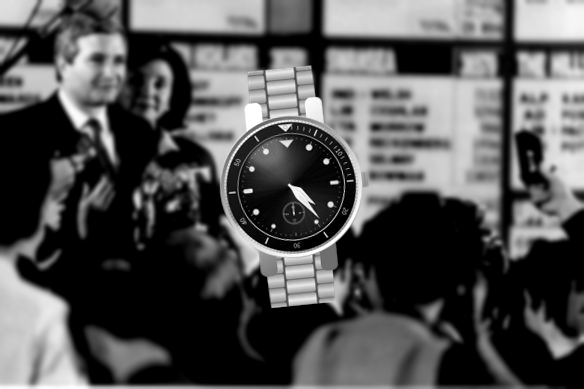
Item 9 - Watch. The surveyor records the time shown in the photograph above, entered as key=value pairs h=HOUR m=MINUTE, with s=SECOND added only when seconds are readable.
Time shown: h=4 m=24
